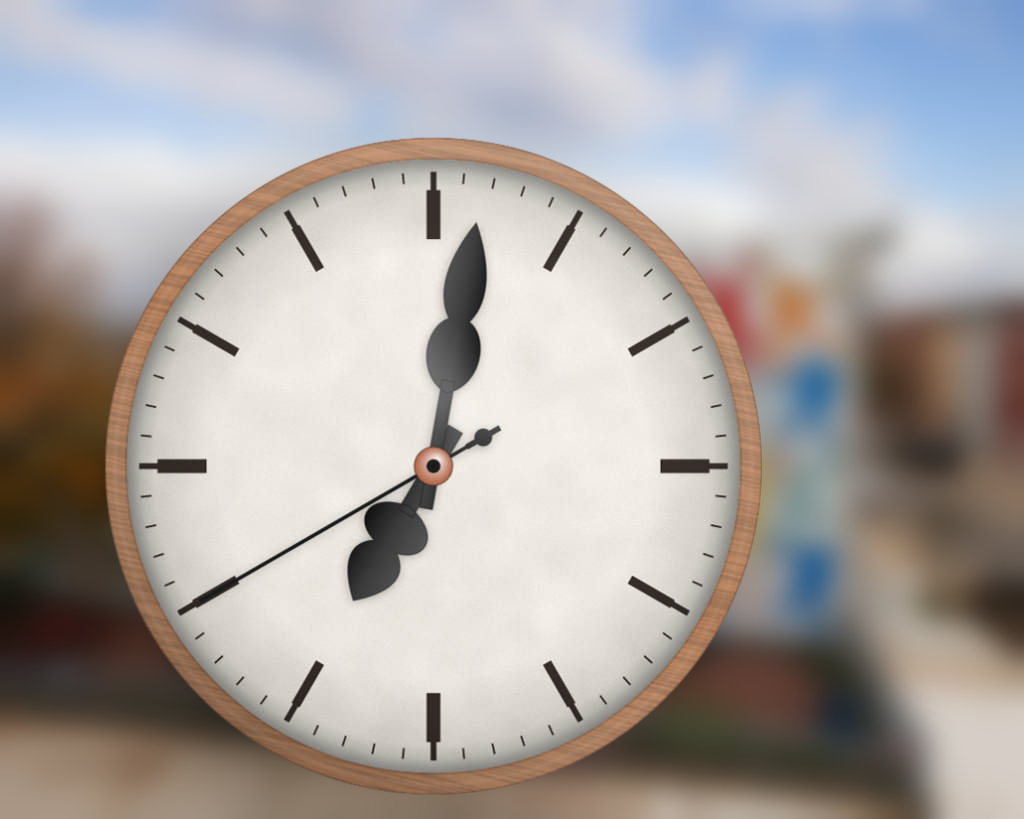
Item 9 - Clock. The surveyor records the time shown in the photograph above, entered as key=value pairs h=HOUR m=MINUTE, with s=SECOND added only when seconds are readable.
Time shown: h=7 m=1 s=40
